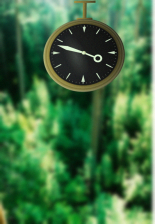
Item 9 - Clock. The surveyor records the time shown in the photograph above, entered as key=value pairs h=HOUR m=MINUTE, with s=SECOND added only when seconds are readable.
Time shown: h=3 m=48
